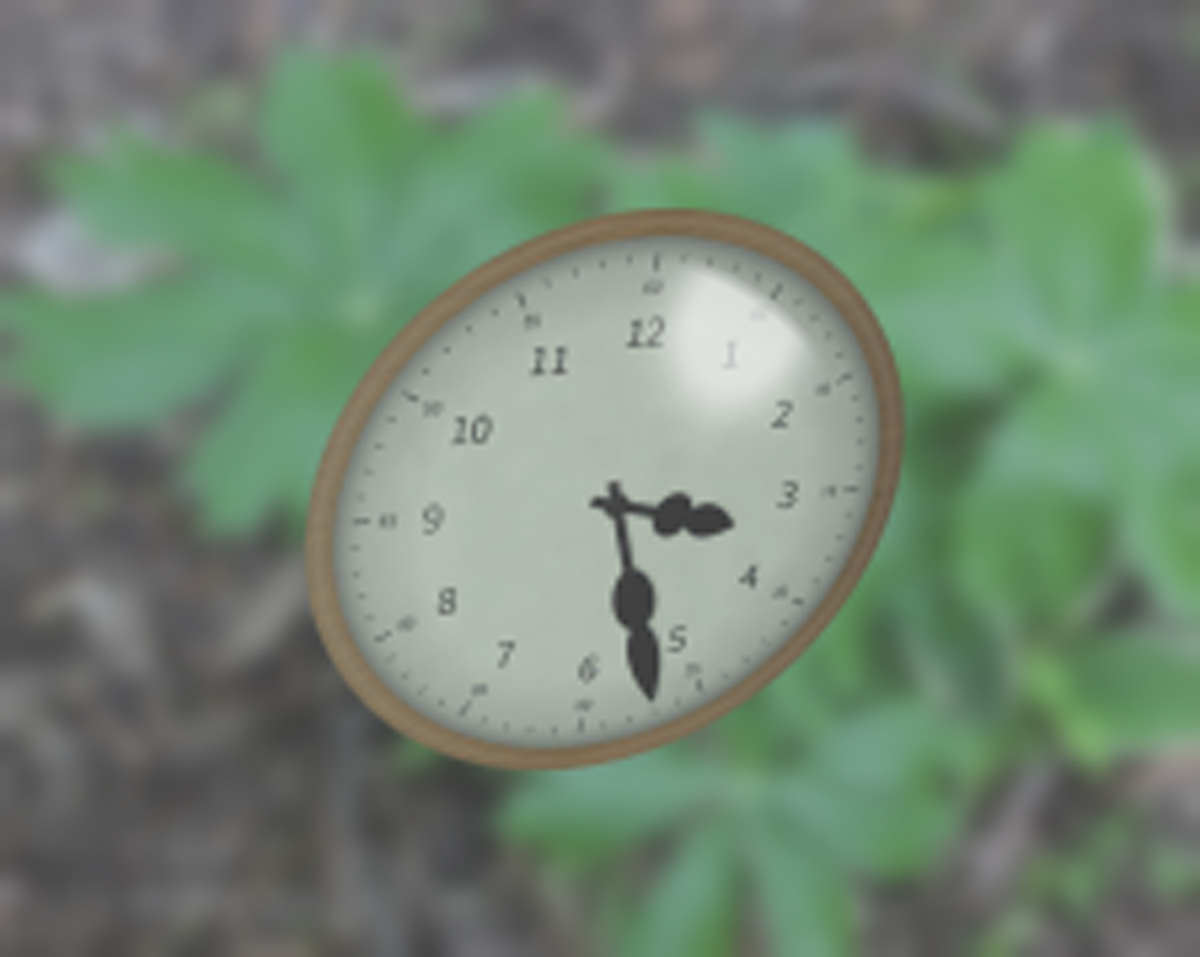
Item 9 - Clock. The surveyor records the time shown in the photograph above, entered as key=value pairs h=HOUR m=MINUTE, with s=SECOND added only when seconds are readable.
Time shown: h=3 m=27
